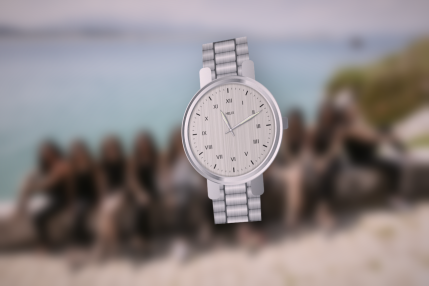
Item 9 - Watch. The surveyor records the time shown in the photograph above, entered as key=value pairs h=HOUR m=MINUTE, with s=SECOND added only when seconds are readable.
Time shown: h=11 m=11
